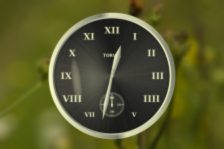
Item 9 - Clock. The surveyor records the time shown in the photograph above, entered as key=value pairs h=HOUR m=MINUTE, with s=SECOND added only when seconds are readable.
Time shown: h=12 m=32
